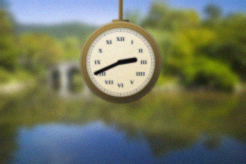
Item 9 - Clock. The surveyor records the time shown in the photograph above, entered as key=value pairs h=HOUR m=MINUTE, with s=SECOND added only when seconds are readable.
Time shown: h=2 m=41
